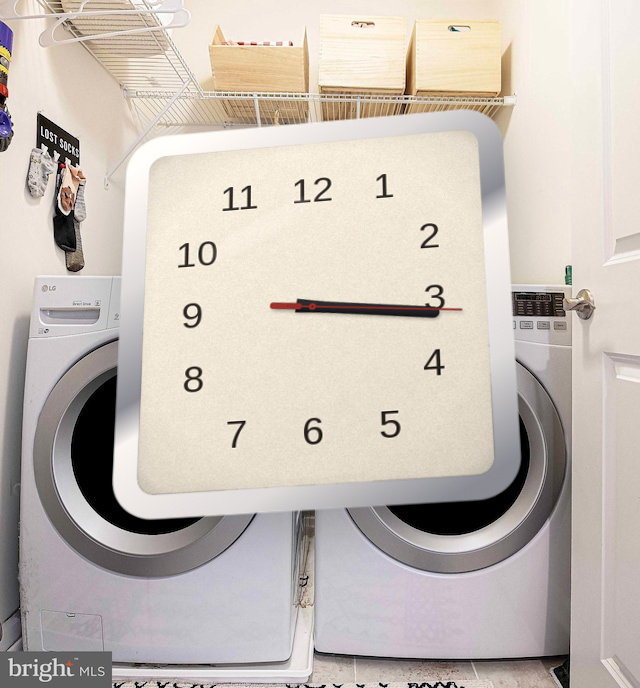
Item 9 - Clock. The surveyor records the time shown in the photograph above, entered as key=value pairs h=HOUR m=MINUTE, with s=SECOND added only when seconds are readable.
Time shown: h=3 m=16 s=16
